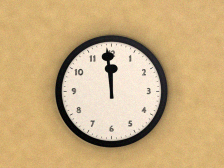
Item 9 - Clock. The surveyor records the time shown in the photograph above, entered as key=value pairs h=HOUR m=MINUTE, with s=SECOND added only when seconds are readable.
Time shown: h=11 m=59
